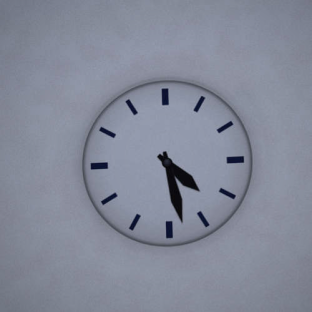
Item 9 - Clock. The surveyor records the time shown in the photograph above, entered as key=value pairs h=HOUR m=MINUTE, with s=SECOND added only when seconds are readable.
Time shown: h=4 m=28
